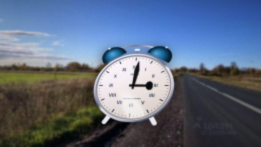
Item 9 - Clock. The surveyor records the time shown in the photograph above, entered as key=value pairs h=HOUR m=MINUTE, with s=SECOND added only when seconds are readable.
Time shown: h=3 m=1
